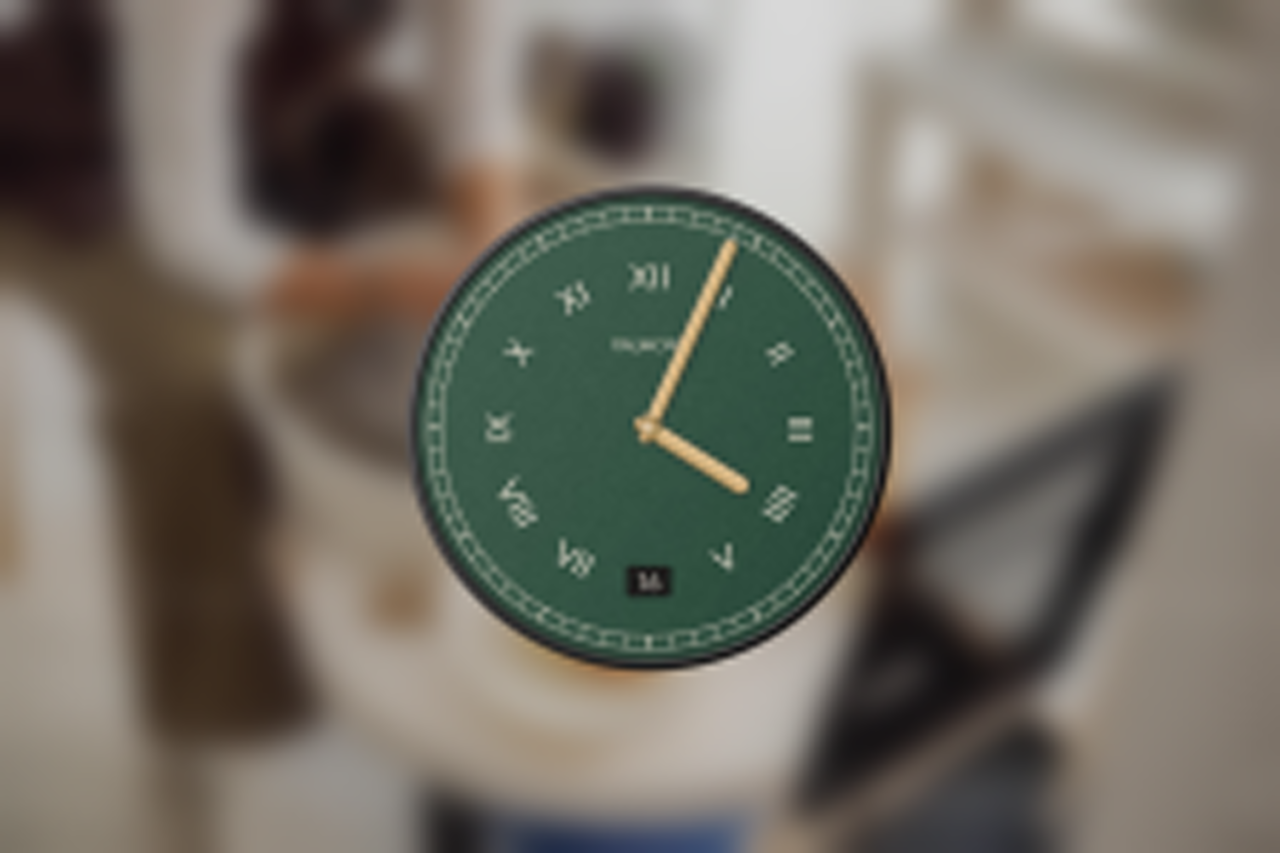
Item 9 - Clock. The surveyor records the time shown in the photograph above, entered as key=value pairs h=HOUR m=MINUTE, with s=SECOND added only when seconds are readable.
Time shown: h=4 m=4
